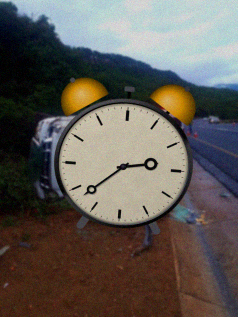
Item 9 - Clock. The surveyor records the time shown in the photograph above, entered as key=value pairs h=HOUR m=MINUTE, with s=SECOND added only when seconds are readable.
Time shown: h=2 m=38
